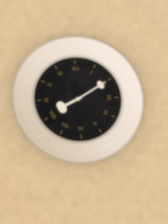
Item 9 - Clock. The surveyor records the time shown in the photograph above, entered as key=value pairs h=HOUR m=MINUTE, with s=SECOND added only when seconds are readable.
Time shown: h=8 m=10
